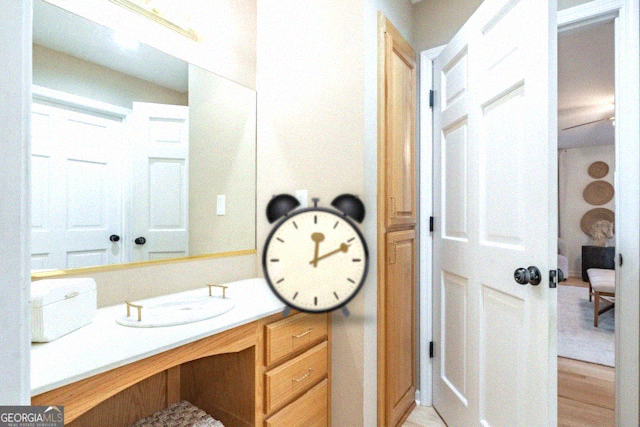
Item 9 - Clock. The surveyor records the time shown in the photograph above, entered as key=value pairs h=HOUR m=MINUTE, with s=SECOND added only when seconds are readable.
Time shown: h=12 m=11
